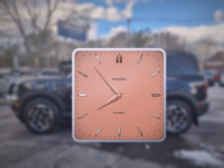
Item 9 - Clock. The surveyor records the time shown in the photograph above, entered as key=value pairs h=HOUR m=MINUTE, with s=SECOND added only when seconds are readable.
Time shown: h=7 m=53
